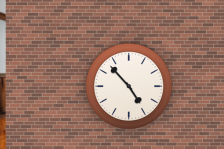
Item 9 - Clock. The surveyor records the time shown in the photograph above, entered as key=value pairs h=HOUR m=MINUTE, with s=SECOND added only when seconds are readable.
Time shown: h=4 m=53
